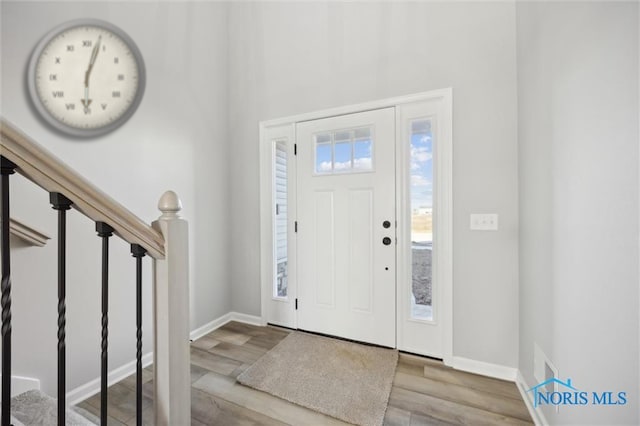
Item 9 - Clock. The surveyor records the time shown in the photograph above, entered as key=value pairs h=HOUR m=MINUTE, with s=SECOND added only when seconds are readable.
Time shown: h=6 m=3
